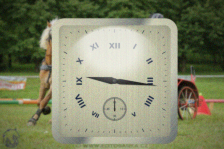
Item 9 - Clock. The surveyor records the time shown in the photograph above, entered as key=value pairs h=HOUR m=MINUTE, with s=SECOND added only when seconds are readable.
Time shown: h=9 m=16
